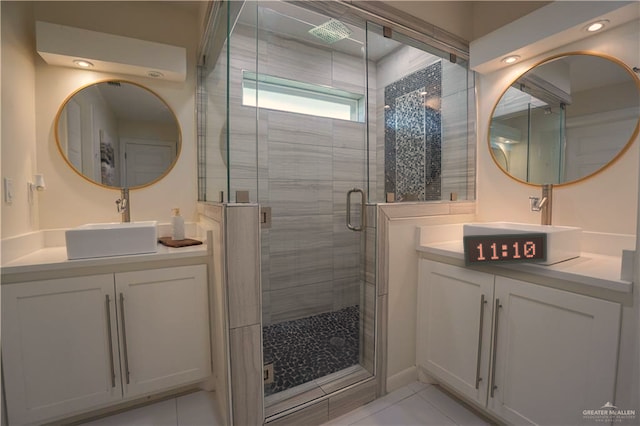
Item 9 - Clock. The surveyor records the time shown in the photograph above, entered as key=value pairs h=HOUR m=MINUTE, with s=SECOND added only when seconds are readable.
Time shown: h=11 m=10
